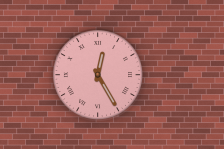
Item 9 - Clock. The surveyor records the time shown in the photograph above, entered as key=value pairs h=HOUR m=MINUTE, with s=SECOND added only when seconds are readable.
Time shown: h=12 m=25
